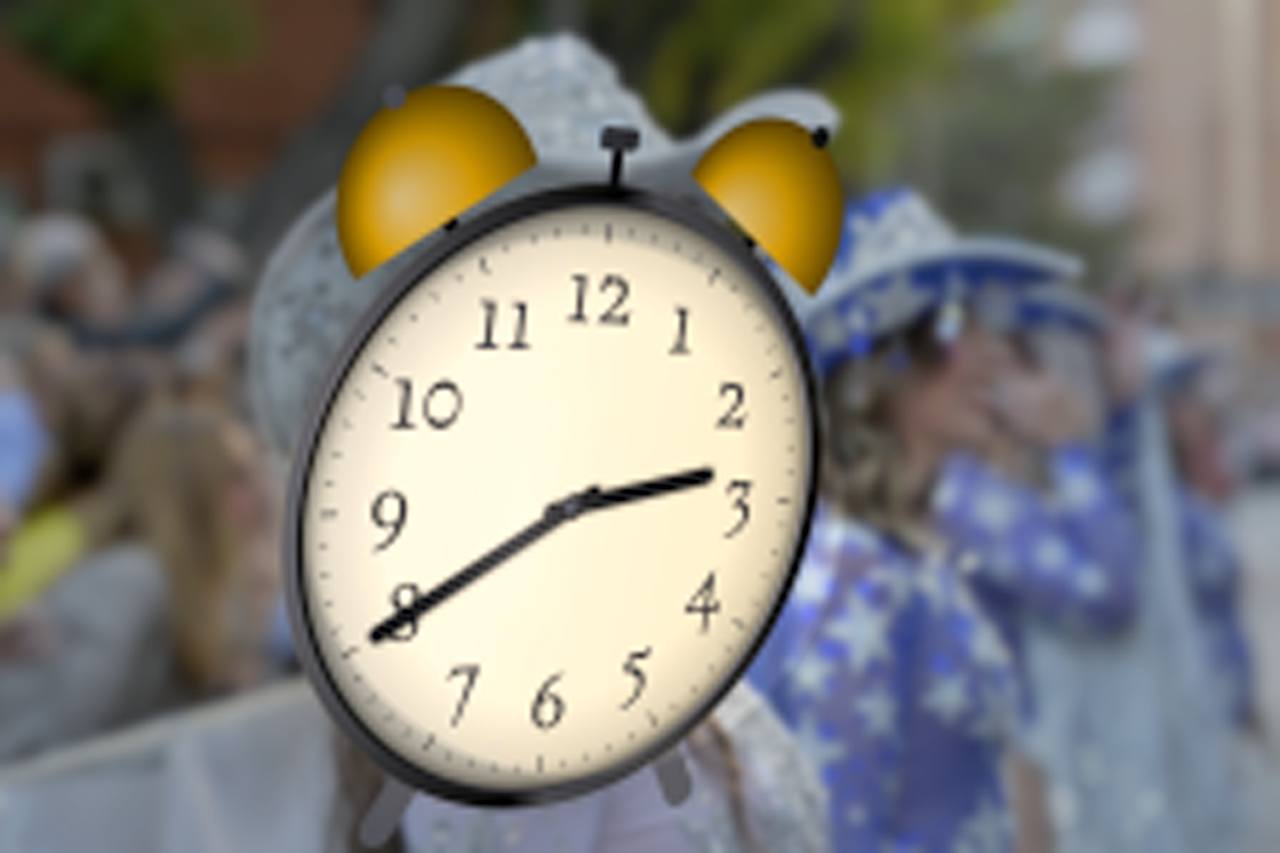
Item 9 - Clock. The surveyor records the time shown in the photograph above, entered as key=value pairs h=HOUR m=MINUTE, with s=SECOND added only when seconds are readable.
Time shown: h=2 m=40
